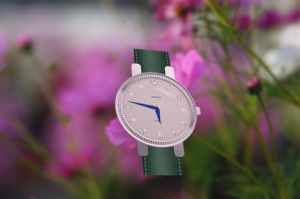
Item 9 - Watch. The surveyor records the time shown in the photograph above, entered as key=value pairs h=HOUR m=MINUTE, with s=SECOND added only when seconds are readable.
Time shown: h=5 m=47
